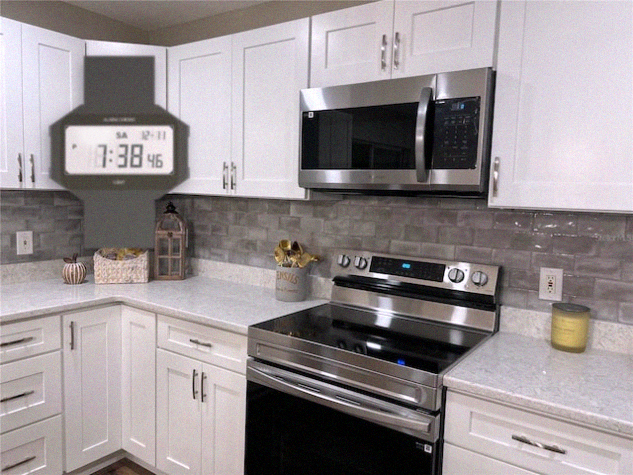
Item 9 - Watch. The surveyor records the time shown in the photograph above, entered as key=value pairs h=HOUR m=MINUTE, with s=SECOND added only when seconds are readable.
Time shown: h=7 m=38 s=46
